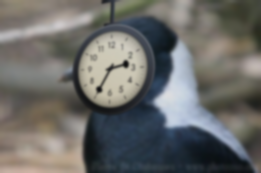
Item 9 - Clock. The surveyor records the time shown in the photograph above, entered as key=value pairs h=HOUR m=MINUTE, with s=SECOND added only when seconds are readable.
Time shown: h=2 m=35
